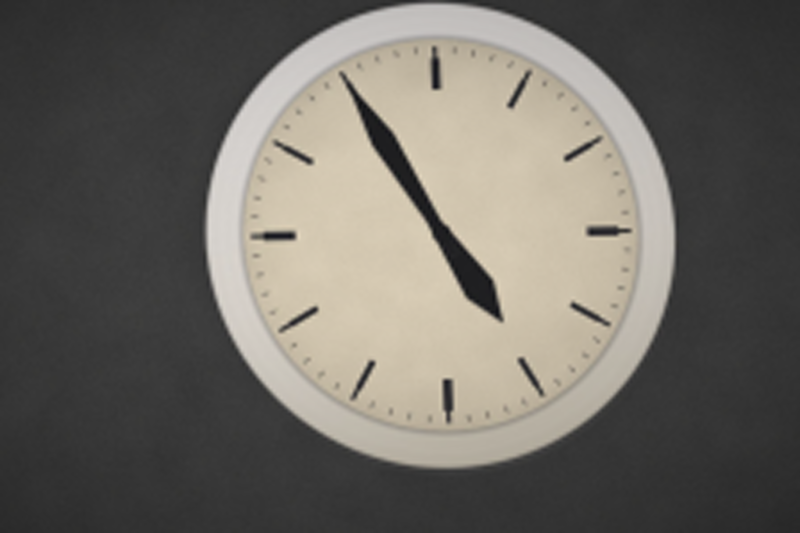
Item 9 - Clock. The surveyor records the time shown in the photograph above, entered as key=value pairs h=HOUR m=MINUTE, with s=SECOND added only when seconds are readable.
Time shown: h=4 m=55
